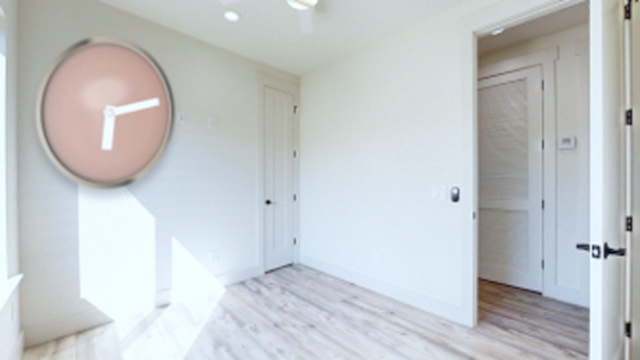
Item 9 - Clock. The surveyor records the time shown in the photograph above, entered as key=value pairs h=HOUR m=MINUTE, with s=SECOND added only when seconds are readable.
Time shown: h=6 m=13
